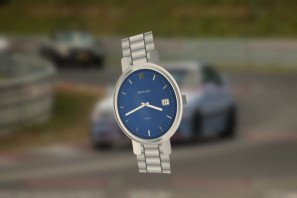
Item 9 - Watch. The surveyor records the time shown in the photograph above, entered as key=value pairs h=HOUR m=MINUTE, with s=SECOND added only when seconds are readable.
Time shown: h=3 m=42
